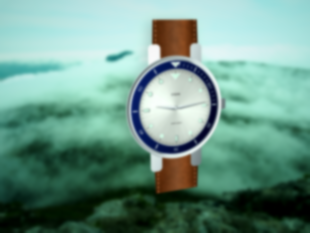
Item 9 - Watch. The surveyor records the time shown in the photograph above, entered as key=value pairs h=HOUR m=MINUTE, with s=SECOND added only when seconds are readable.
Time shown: h=9 m=14
